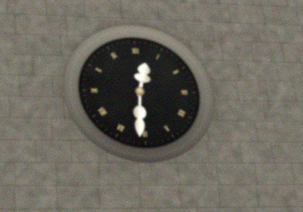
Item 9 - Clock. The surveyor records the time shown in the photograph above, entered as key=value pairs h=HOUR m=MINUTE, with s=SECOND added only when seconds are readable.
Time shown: h=12 m=31
